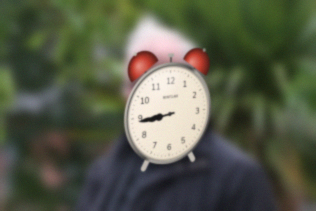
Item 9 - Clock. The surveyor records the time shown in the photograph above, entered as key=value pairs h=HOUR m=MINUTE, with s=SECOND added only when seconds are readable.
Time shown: h=8 m=44
